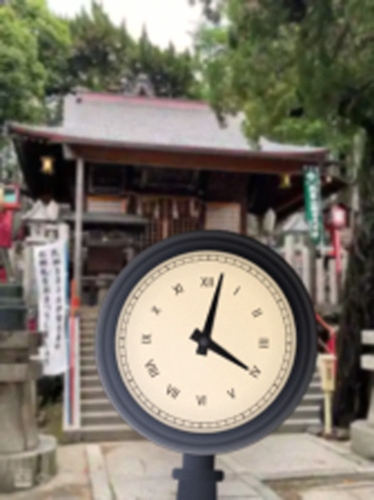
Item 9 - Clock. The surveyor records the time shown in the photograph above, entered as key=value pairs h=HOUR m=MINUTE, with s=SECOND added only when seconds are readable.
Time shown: h=4 m=2
